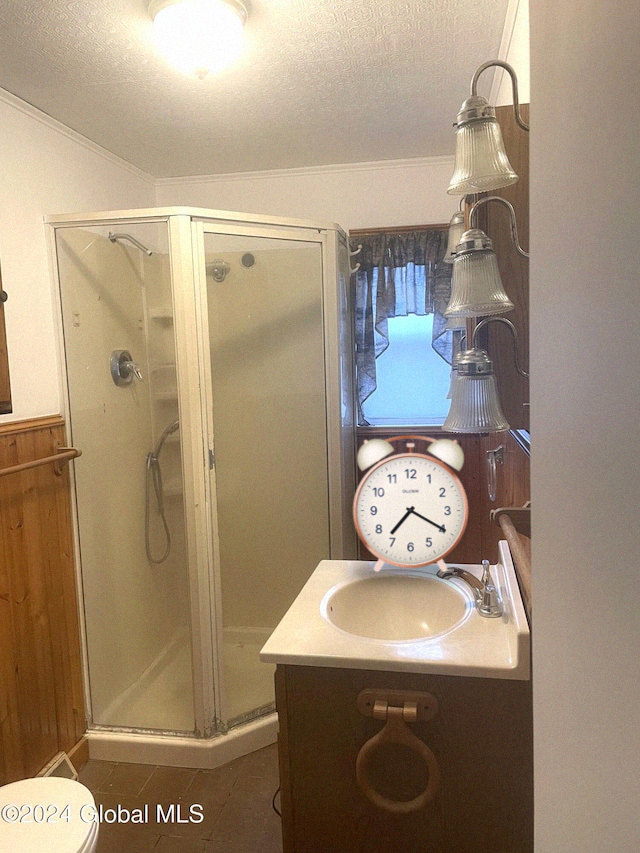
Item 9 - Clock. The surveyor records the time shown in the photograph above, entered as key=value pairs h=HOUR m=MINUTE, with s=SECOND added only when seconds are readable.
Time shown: h=7 m=20
